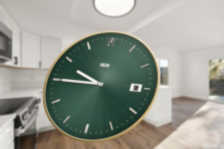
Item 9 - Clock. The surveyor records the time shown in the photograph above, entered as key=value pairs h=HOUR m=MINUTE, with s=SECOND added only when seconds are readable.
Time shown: h=9 m=45
